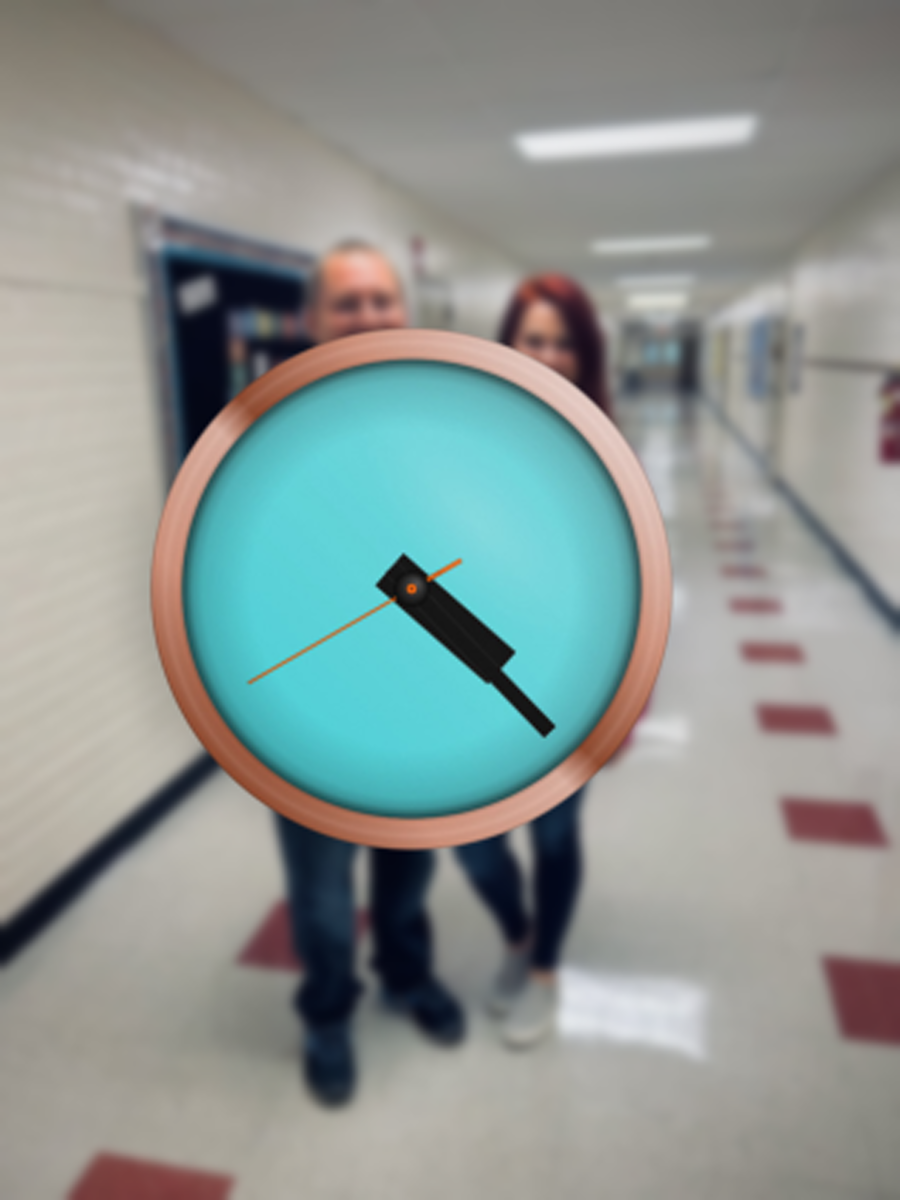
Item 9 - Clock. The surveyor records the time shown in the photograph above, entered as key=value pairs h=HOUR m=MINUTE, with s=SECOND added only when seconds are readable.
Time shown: h=4 m=22 s=40
